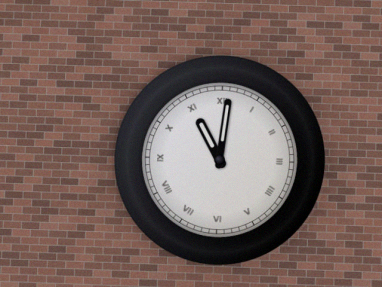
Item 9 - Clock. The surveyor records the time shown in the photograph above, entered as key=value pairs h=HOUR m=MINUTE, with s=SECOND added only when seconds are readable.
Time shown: h=11 m=1
